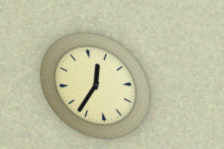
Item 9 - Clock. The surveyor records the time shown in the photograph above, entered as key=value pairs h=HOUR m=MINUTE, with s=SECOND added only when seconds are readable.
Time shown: h=12 m=37
